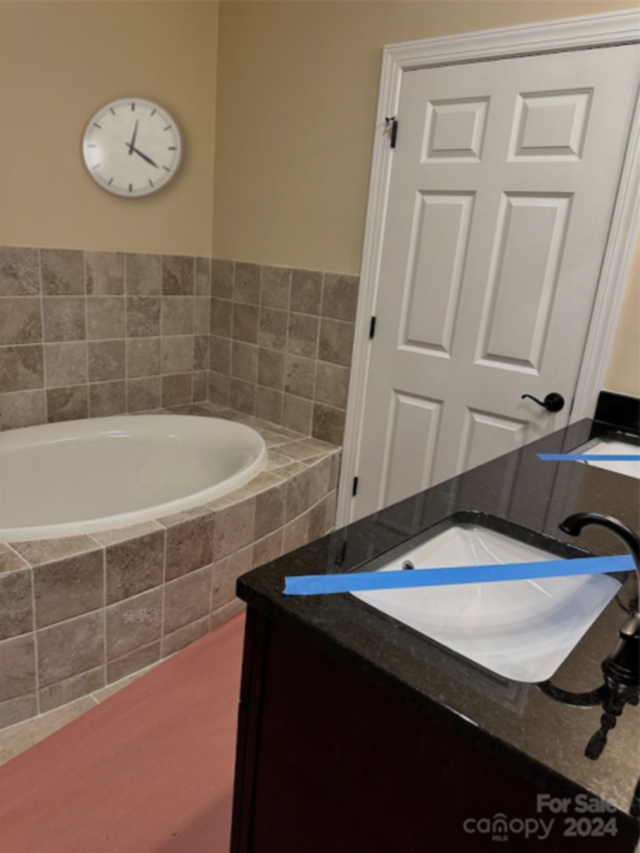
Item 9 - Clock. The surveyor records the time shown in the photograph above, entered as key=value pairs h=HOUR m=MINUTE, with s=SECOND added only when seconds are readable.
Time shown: h=12 m=21
